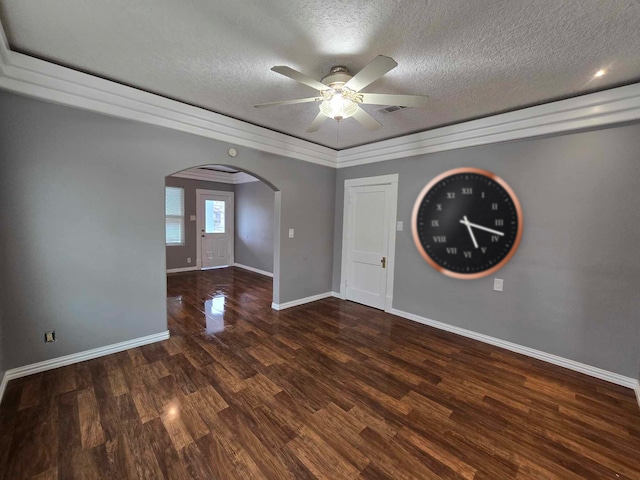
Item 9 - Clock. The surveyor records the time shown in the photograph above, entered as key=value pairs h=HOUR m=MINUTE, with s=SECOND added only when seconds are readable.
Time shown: h=5 m=18
